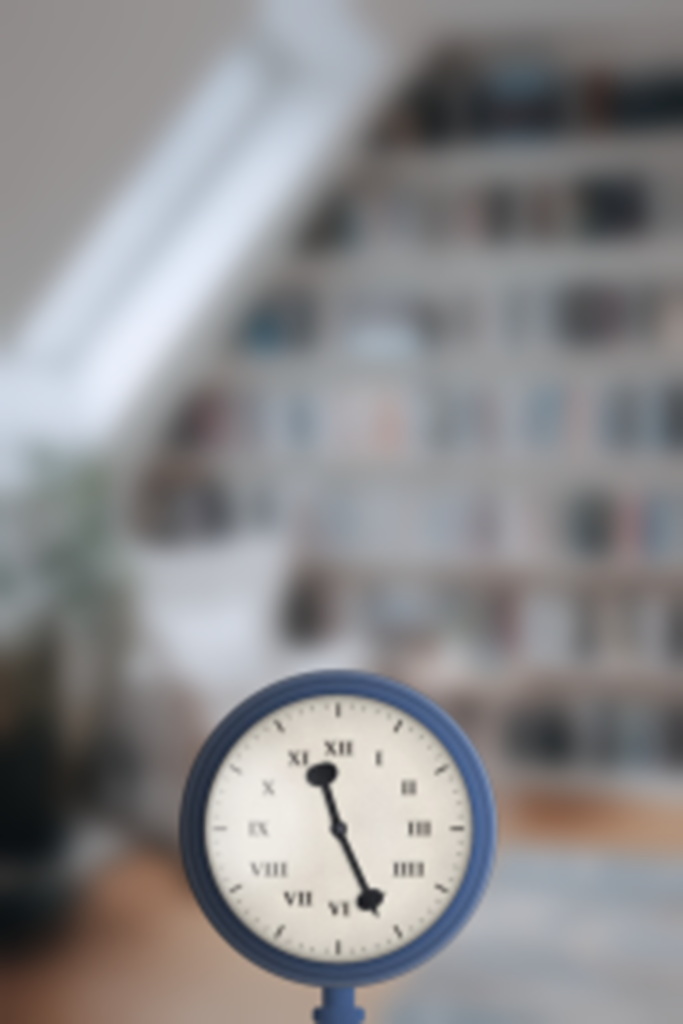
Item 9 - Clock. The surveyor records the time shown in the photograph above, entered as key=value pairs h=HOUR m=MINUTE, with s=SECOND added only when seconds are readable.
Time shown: h=11 m=26
